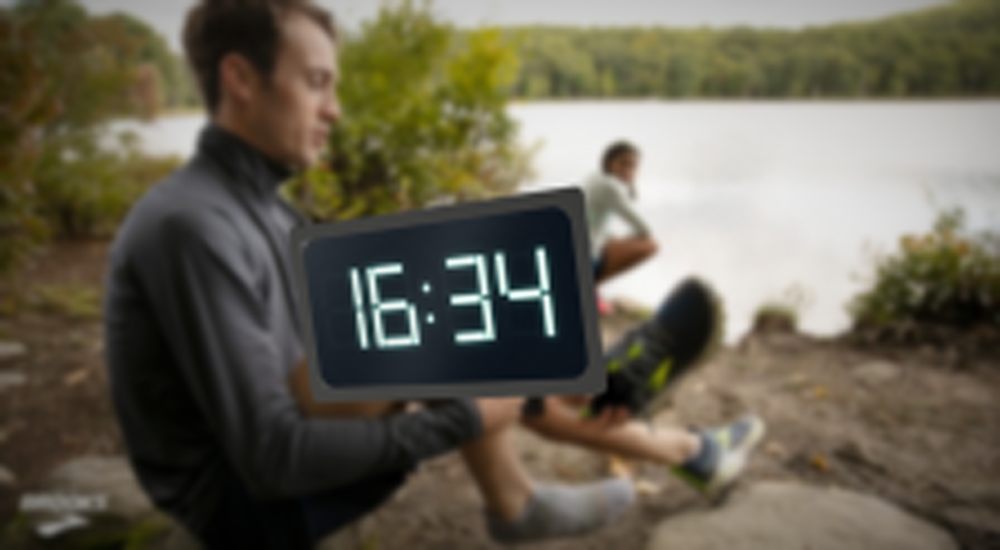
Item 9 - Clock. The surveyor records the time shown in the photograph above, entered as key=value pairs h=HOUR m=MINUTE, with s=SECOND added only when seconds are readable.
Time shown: h=16 m=34
